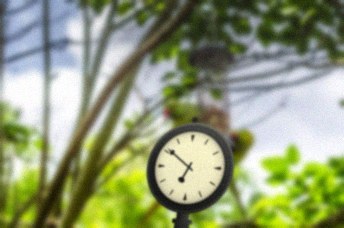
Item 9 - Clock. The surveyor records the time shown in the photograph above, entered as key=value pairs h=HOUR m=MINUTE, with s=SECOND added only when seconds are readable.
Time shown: h=6 m=51
